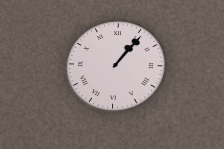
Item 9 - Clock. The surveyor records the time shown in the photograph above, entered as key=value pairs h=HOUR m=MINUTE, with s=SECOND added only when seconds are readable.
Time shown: h=1 m=6
